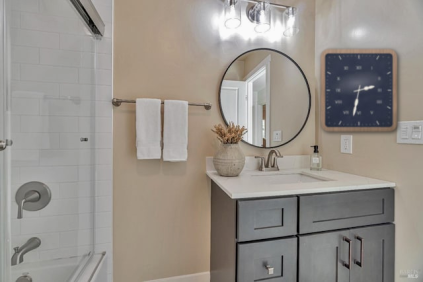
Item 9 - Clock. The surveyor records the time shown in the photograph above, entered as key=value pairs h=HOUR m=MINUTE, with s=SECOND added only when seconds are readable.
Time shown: h=2 m=32
